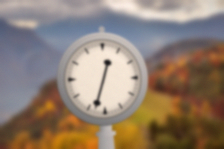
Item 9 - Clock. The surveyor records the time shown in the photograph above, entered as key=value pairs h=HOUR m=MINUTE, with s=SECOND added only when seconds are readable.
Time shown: h=12 m=33
